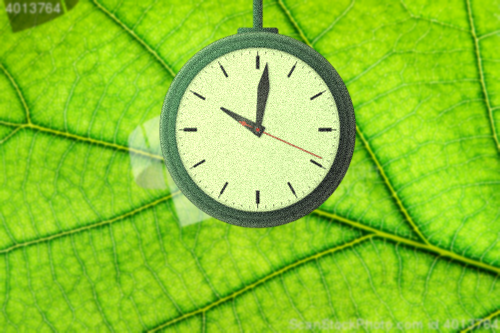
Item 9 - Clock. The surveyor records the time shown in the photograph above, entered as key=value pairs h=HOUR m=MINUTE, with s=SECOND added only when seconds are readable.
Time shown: h=10 m=1 s=19
